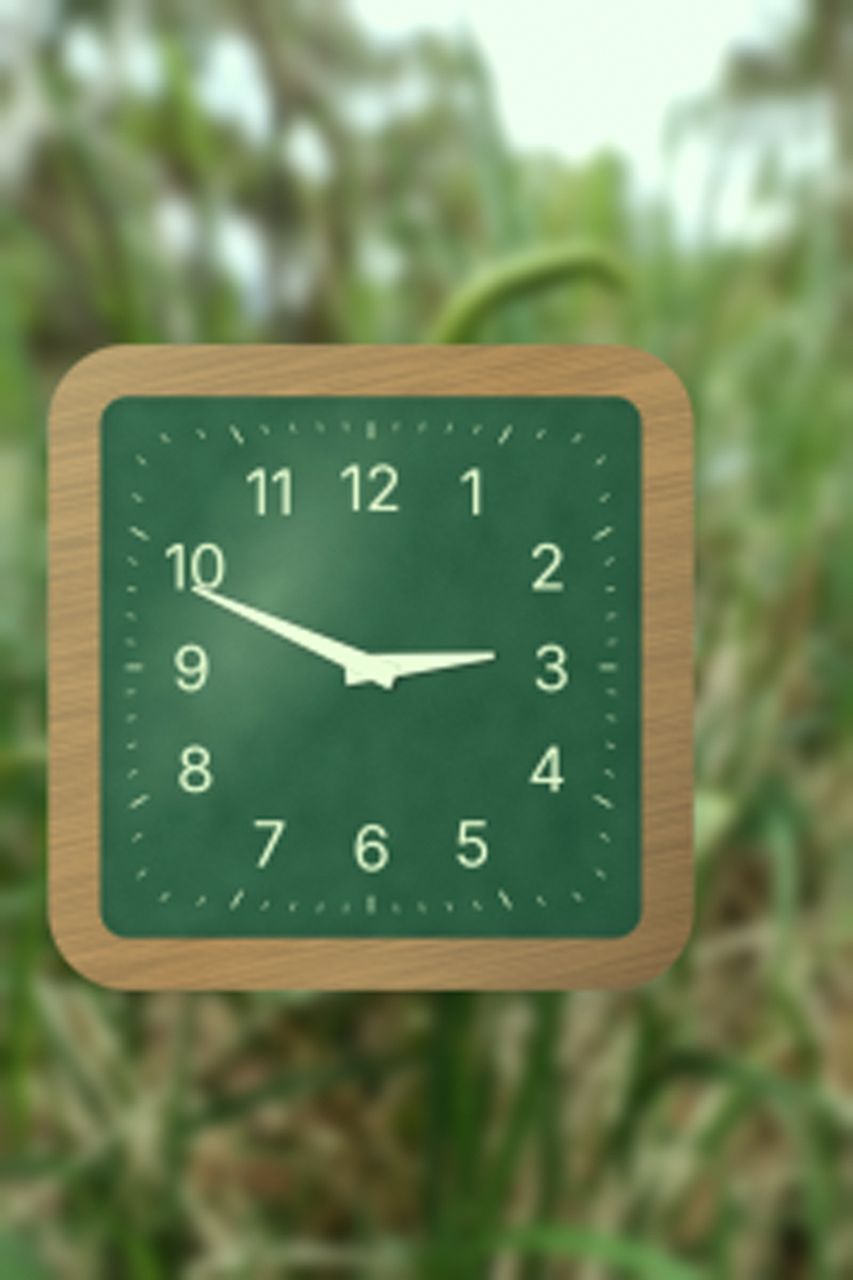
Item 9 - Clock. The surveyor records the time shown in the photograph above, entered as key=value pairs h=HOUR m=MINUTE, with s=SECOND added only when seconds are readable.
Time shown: h=2 m=49
